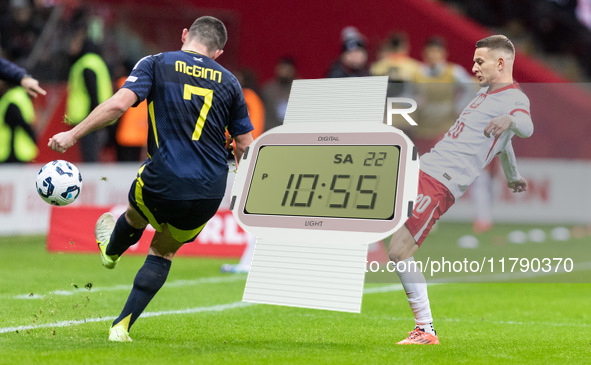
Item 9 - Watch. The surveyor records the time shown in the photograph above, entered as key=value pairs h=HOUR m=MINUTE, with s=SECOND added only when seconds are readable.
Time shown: h=10 m=55
